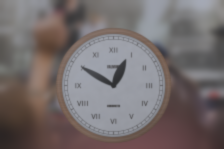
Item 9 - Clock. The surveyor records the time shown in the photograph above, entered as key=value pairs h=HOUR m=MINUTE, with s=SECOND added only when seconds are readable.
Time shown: h=12 m=50
